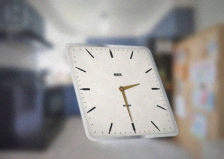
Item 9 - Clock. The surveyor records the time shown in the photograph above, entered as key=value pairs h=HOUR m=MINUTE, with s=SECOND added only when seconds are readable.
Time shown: h=2 m=30
